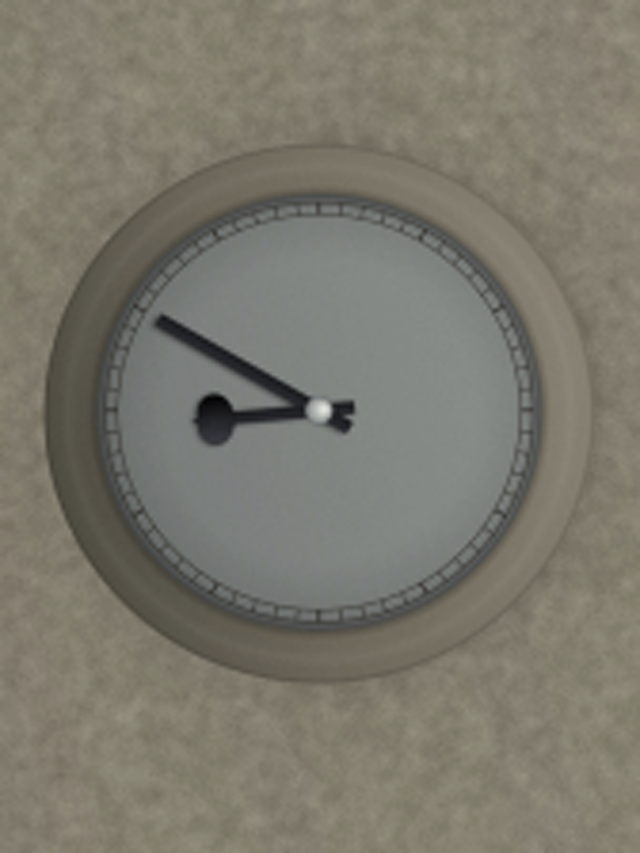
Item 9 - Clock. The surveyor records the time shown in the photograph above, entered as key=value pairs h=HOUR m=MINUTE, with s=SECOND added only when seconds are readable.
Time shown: h=8 m=50
